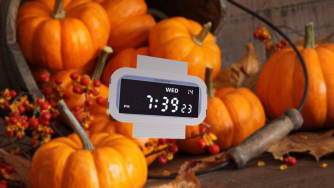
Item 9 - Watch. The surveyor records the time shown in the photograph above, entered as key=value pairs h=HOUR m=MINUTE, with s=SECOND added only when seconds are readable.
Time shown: h=7 m=39 s=23
